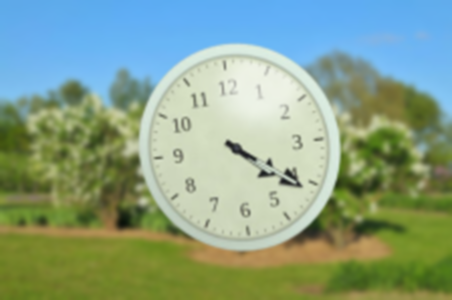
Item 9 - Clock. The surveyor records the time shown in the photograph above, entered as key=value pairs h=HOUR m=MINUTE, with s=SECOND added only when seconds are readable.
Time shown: h=4 m=21
